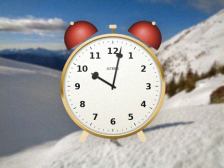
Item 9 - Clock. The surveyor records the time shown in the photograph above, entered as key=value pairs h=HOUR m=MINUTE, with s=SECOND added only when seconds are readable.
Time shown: h=10 m=2
